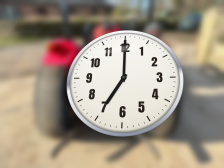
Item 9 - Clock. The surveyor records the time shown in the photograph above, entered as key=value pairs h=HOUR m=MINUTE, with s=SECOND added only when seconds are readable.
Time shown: h=7 m=0
